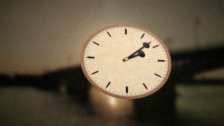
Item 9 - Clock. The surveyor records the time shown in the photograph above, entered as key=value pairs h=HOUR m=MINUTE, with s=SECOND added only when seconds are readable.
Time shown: h=2 m=8
